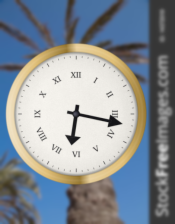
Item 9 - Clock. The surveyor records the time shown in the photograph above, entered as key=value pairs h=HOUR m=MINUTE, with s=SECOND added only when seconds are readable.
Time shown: h=6 m=17
